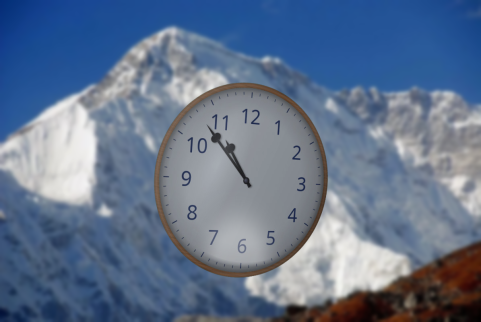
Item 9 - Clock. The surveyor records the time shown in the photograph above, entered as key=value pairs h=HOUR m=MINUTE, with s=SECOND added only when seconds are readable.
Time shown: h=10 m=53
